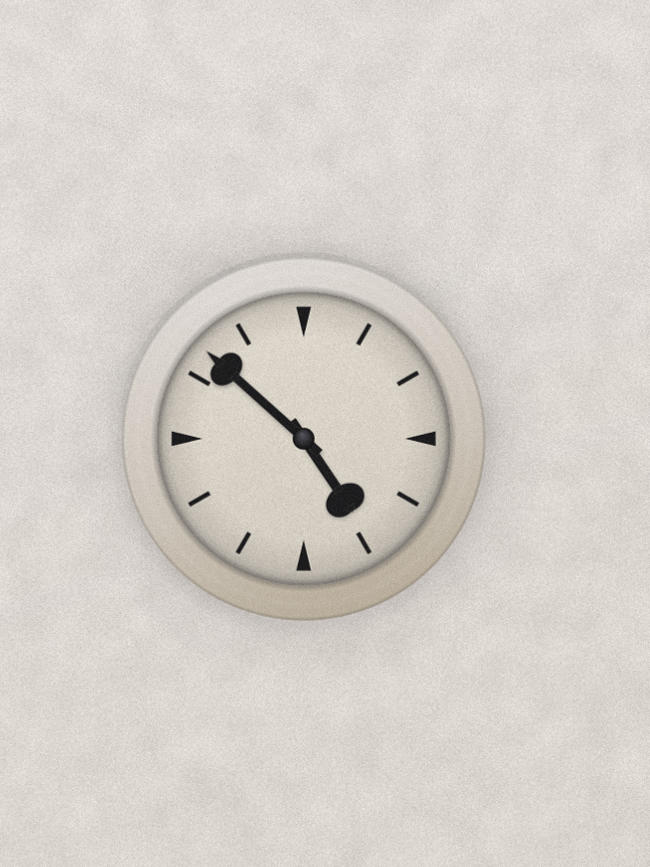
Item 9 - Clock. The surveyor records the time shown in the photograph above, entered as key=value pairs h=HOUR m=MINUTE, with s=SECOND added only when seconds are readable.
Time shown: h=4 m=52
